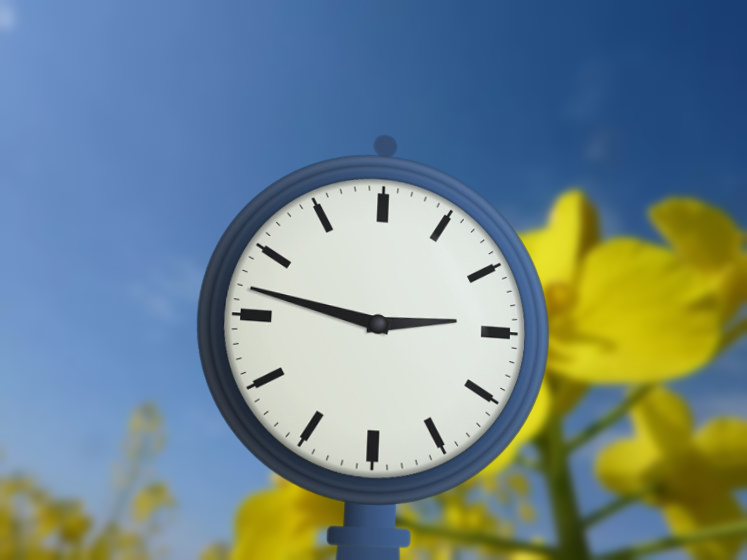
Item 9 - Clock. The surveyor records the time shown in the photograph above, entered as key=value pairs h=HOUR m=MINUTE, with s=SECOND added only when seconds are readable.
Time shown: h=2 m=47
